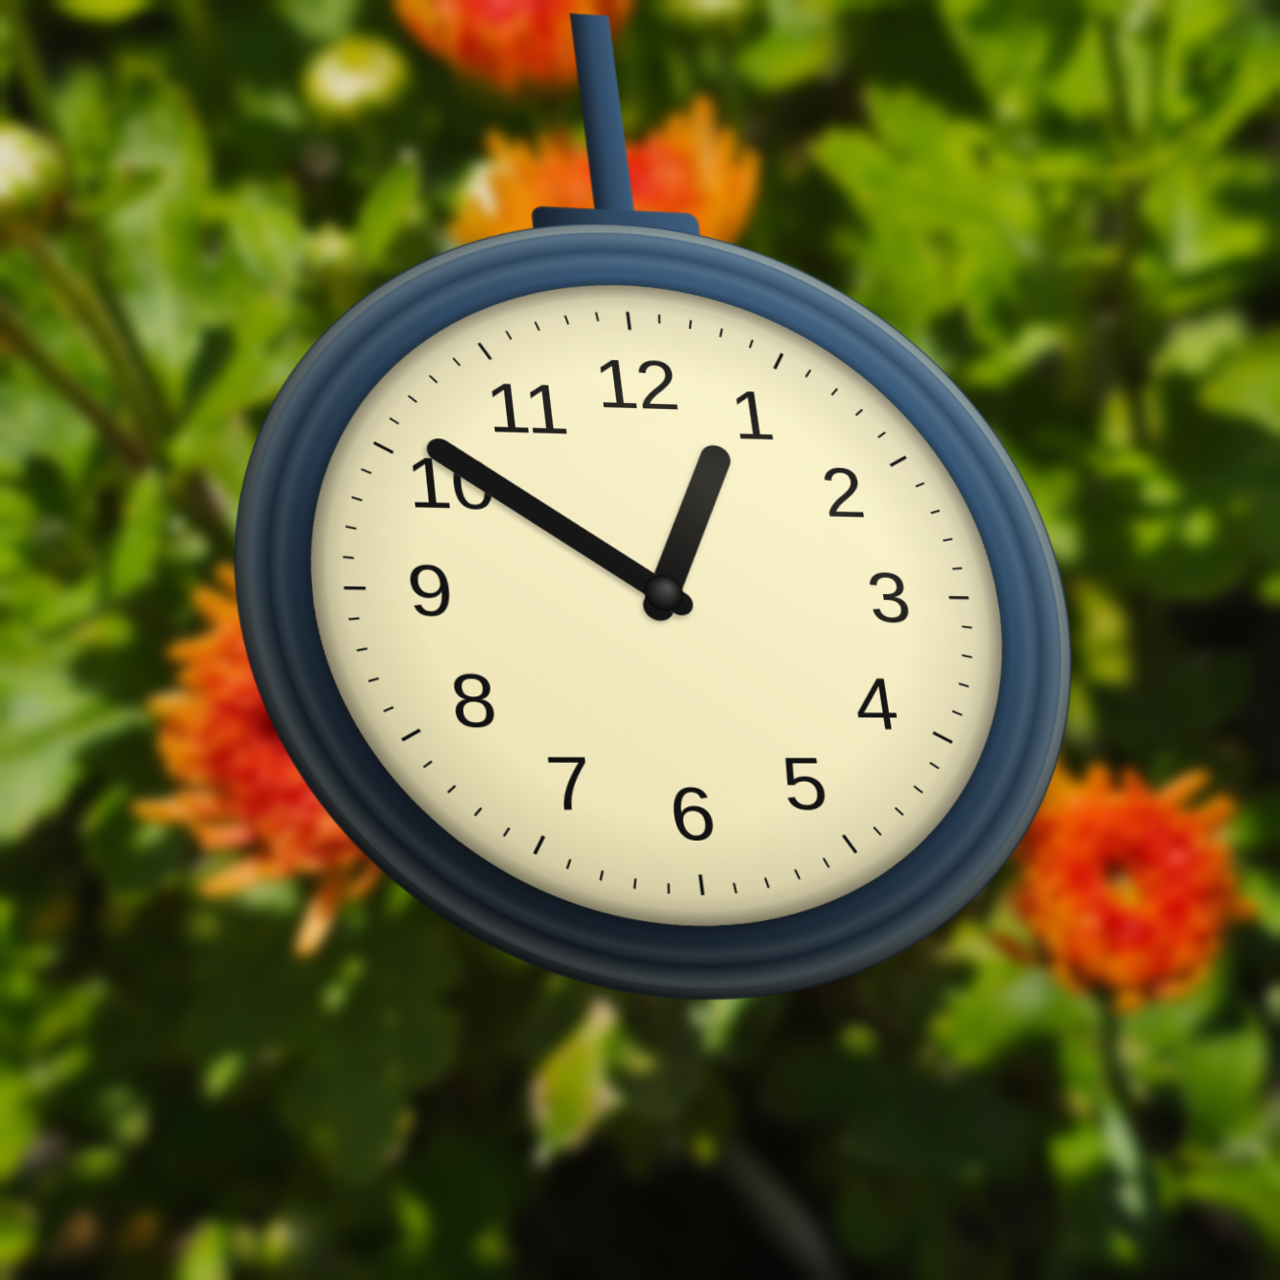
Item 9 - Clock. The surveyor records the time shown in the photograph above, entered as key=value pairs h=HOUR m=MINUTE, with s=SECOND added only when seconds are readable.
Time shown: h=12 m=51
